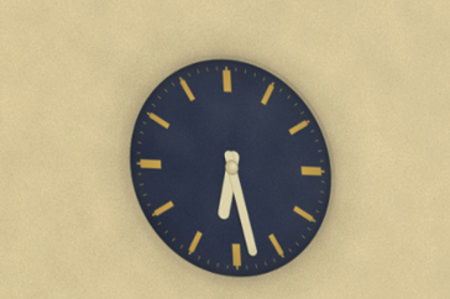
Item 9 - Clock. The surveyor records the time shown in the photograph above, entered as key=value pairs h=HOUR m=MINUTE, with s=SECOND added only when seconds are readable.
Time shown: h=6 m=28
